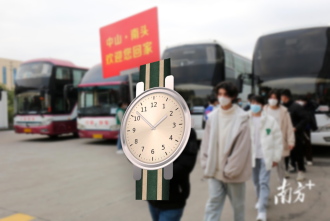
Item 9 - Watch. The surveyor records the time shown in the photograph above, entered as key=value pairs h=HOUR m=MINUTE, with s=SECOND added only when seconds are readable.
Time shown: h=1 m=52
